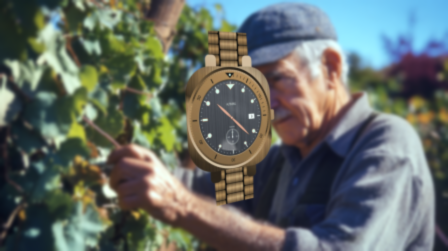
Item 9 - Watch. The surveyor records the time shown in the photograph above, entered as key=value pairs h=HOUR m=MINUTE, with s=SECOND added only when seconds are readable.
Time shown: h=10 m=22
